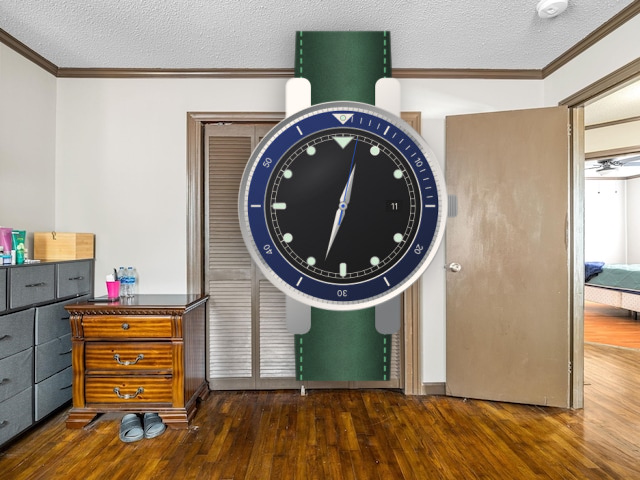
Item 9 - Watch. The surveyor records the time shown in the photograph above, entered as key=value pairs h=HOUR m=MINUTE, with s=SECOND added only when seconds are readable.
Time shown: h=12 m=33 s=2
